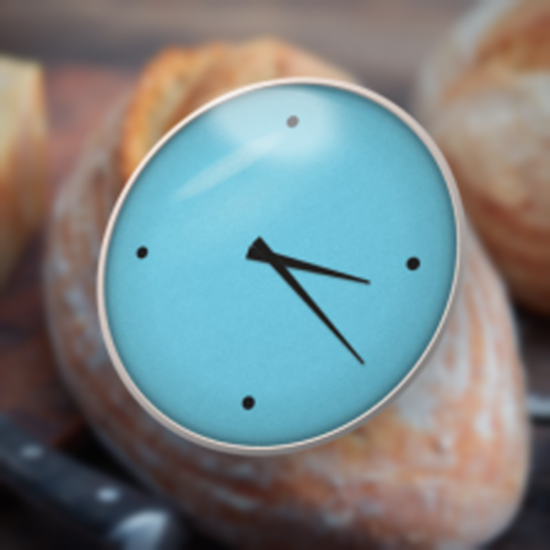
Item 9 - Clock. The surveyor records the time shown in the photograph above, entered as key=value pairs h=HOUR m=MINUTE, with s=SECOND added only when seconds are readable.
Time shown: h=3 m=22
